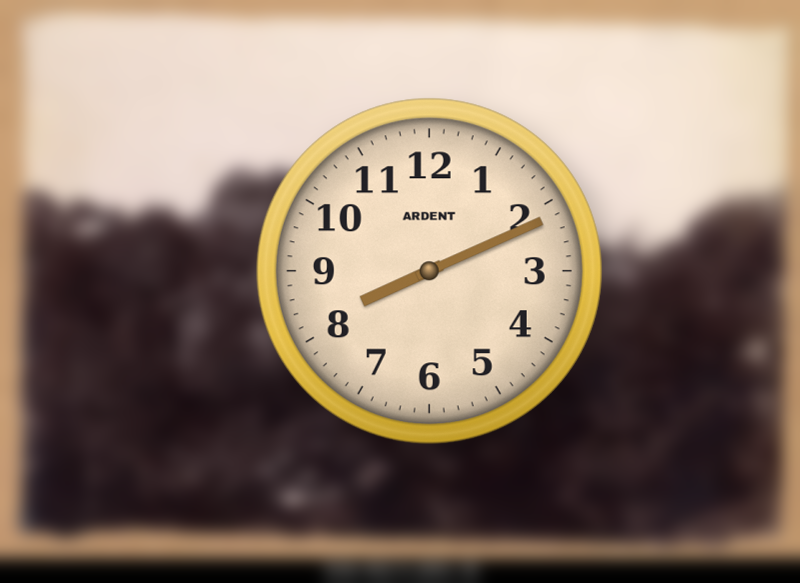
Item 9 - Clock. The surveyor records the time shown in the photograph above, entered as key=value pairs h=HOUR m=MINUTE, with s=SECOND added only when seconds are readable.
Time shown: h=8 m=11
